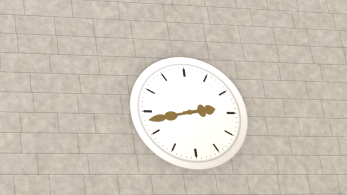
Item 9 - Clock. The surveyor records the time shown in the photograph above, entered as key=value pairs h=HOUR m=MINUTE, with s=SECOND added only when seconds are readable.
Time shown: h=2 m=43
